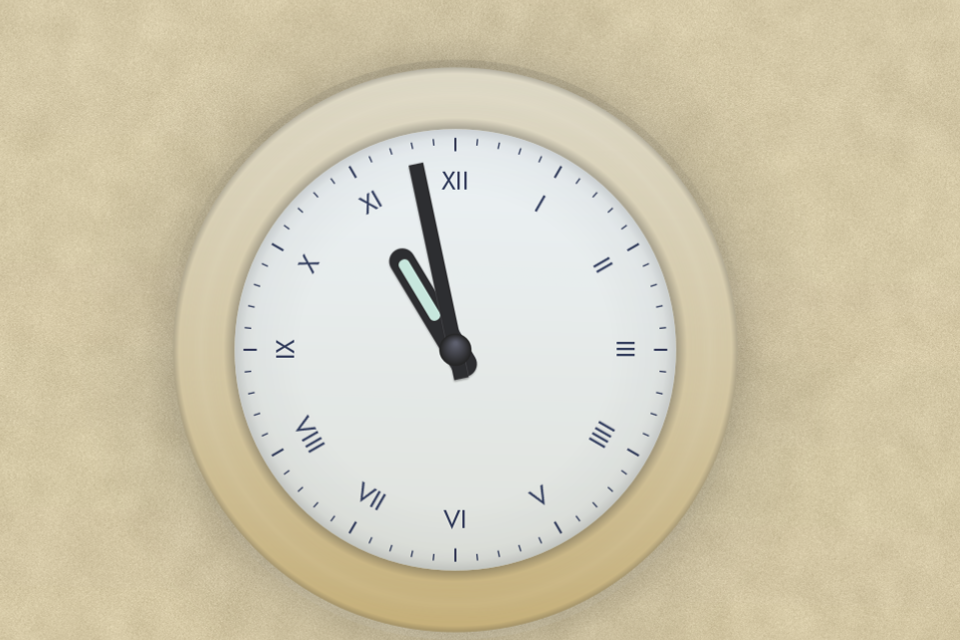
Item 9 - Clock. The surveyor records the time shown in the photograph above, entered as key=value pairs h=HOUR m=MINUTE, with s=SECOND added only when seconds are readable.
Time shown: h=10 m=58
